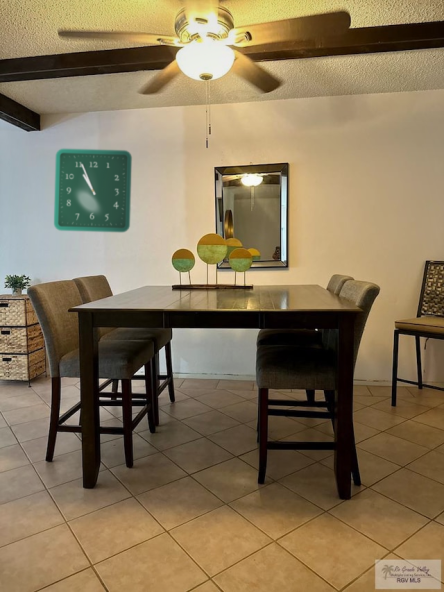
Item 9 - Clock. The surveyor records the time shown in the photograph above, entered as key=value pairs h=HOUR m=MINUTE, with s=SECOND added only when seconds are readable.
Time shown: h=10 m=56
